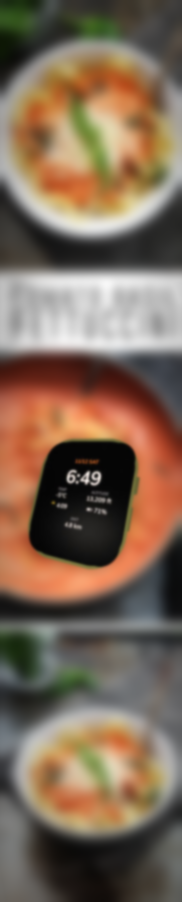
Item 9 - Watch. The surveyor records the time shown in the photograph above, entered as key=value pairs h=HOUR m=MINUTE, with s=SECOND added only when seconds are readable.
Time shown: h=6 m=49
